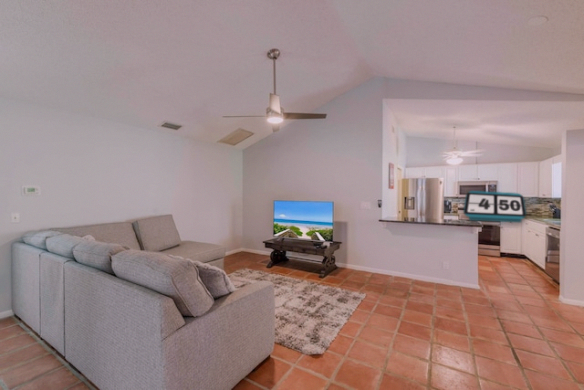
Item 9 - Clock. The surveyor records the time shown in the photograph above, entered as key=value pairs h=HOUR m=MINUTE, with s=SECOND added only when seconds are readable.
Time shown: h=4 m=50
